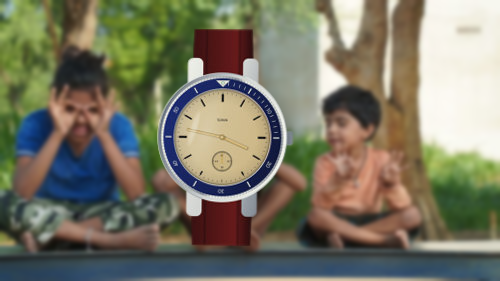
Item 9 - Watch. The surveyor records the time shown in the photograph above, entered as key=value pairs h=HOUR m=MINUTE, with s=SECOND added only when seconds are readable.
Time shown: h=3 m=47
